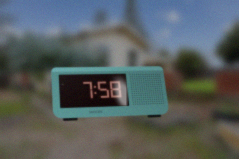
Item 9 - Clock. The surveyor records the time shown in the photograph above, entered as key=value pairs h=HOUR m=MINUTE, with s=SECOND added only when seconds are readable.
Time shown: h=7 m=58
